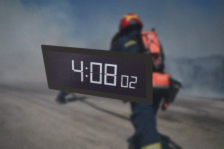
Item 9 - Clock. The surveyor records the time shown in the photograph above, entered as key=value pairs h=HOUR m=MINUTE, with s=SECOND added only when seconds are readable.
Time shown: h=4 m=8 s=2
